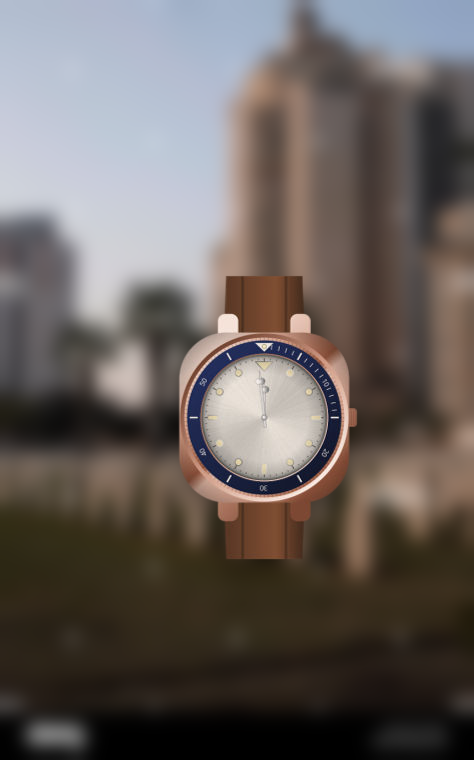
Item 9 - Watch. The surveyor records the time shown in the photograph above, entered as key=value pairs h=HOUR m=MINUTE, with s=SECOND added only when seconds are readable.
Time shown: h=11 m=59
